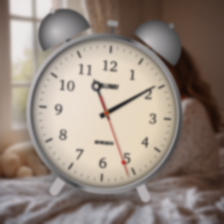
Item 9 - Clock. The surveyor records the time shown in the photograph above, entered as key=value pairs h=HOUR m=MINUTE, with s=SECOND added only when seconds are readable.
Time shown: h=11 m=9 s=26
